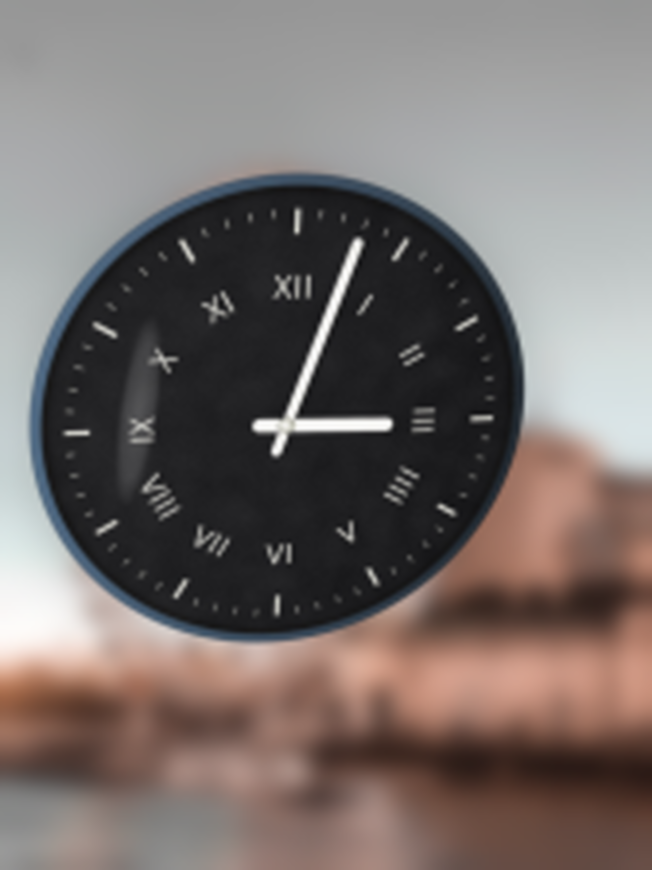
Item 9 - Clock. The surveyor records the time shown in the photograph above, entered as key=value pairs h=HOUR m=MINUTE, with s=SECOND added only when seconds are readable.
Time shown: h=3 m=3
